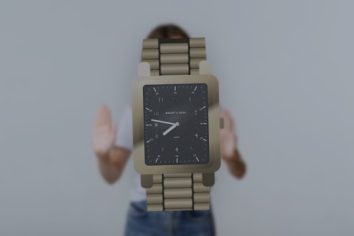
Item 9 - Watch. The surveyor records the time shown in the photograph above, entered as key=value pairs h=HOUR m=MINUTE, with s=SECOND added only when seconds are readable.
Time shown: h=7 m=47
